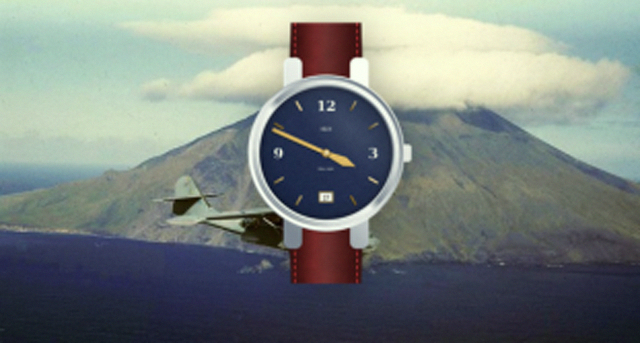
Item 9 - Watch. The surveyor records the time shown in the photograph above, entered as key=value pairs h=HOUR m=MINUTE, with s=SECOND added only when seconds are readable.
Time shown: h=3 m=49
